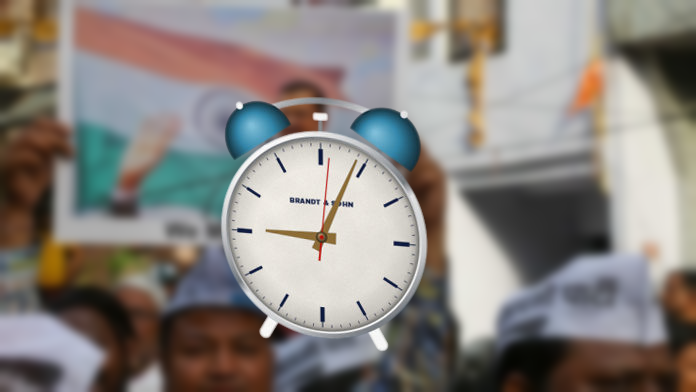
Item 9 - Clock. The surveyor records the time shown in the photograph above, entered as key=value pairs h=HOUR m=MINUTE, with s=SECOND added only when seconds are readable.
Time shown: h=9 m=4 s=1
